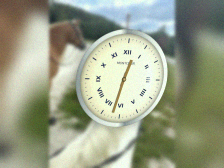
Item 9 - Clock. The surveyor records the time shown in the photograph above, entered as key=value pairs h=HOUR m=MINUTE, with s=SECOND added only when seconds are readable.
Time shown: h=12 m=32
